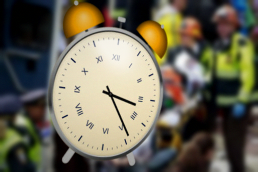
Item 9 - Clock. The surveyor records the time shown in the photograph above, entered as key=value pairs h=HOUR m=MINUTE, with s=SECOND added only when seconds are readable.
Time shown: h=3 m=24
